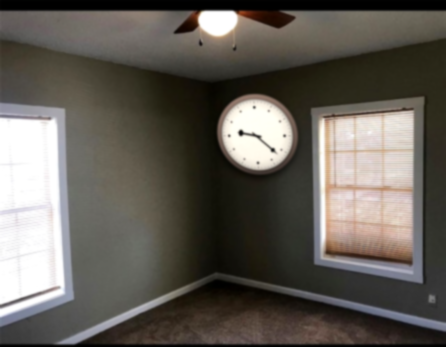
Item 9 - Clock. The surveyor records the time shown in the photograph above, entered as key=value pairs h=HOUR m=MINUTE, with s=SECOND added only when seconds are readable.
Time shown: h=9 m=22
